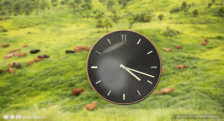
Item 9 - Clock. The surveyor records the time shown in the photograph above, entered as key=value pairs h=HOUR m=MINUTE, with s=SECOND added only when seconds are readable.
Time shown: h=4 m=18
